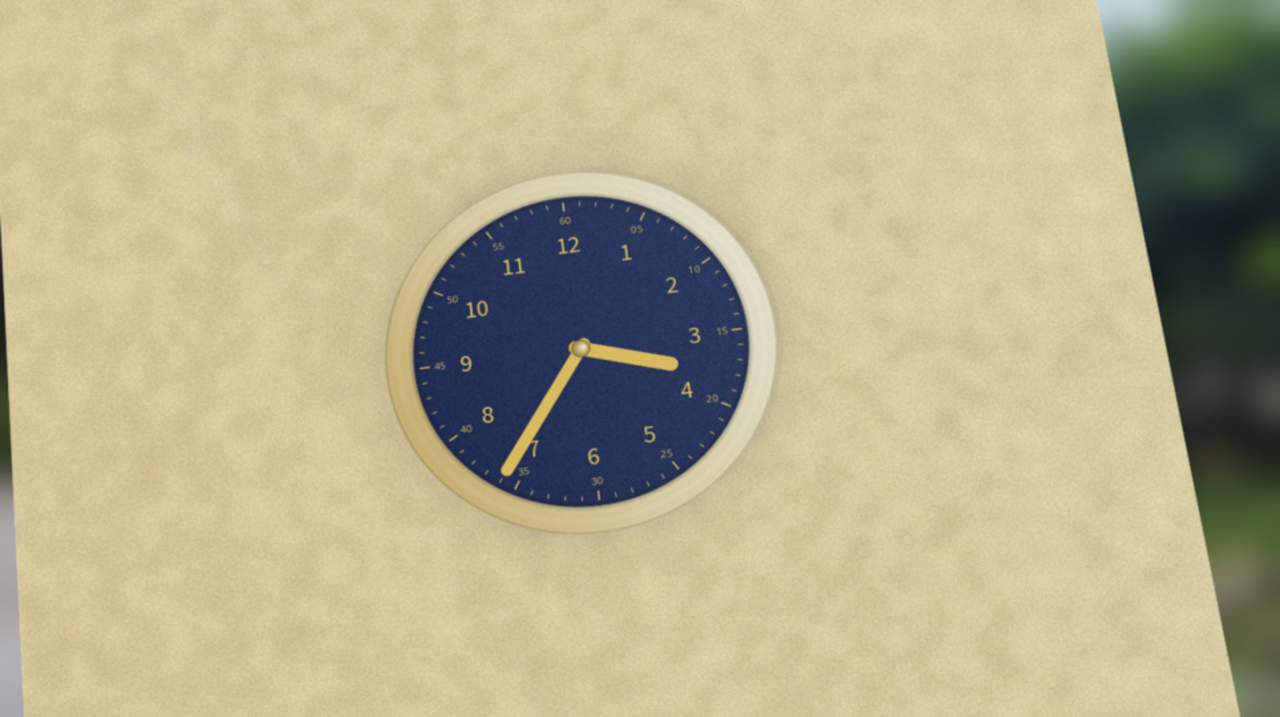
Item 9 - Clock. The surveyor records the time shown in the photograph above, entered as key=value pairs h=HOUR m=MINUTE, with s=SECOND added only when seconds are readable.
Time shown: h=3 m=36
